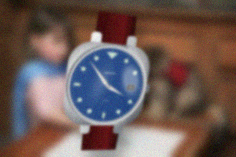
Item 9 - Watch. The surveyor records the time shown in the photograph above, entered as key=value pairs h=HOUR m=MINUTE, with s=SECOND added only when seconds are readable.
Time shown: h=3 m=53
